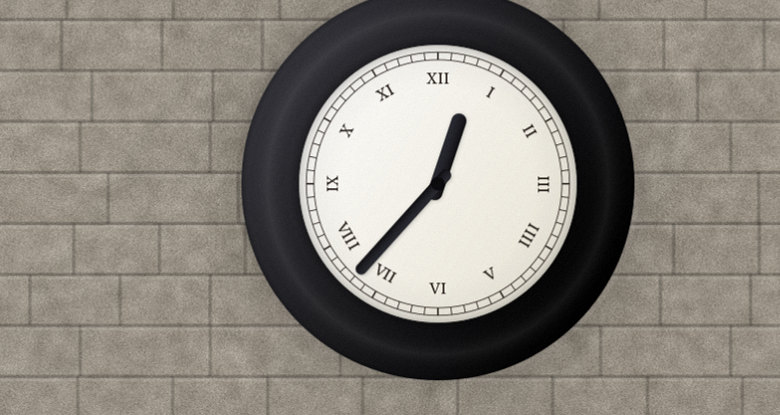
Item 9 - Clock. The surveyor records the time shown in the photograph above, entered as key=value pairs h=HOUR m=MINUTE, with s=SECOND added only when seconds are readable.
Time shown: h=12 m=37
